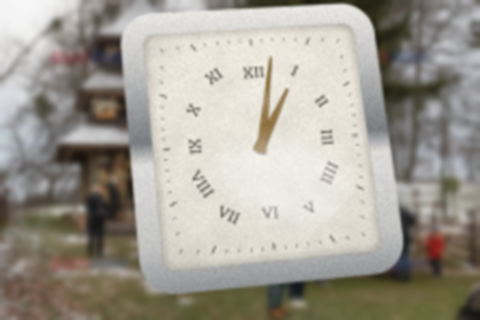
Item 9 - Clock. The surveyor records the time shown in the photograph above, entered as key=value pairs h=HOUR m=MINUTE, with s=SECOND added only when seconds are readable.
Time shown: h=1 m=2
